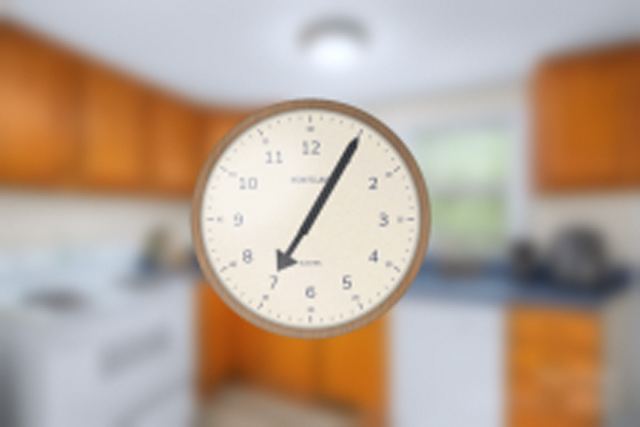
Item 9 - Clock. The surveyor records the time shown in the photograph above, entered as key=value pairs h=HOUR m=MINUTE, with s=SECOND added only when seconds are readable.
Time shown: h=7 m=5
